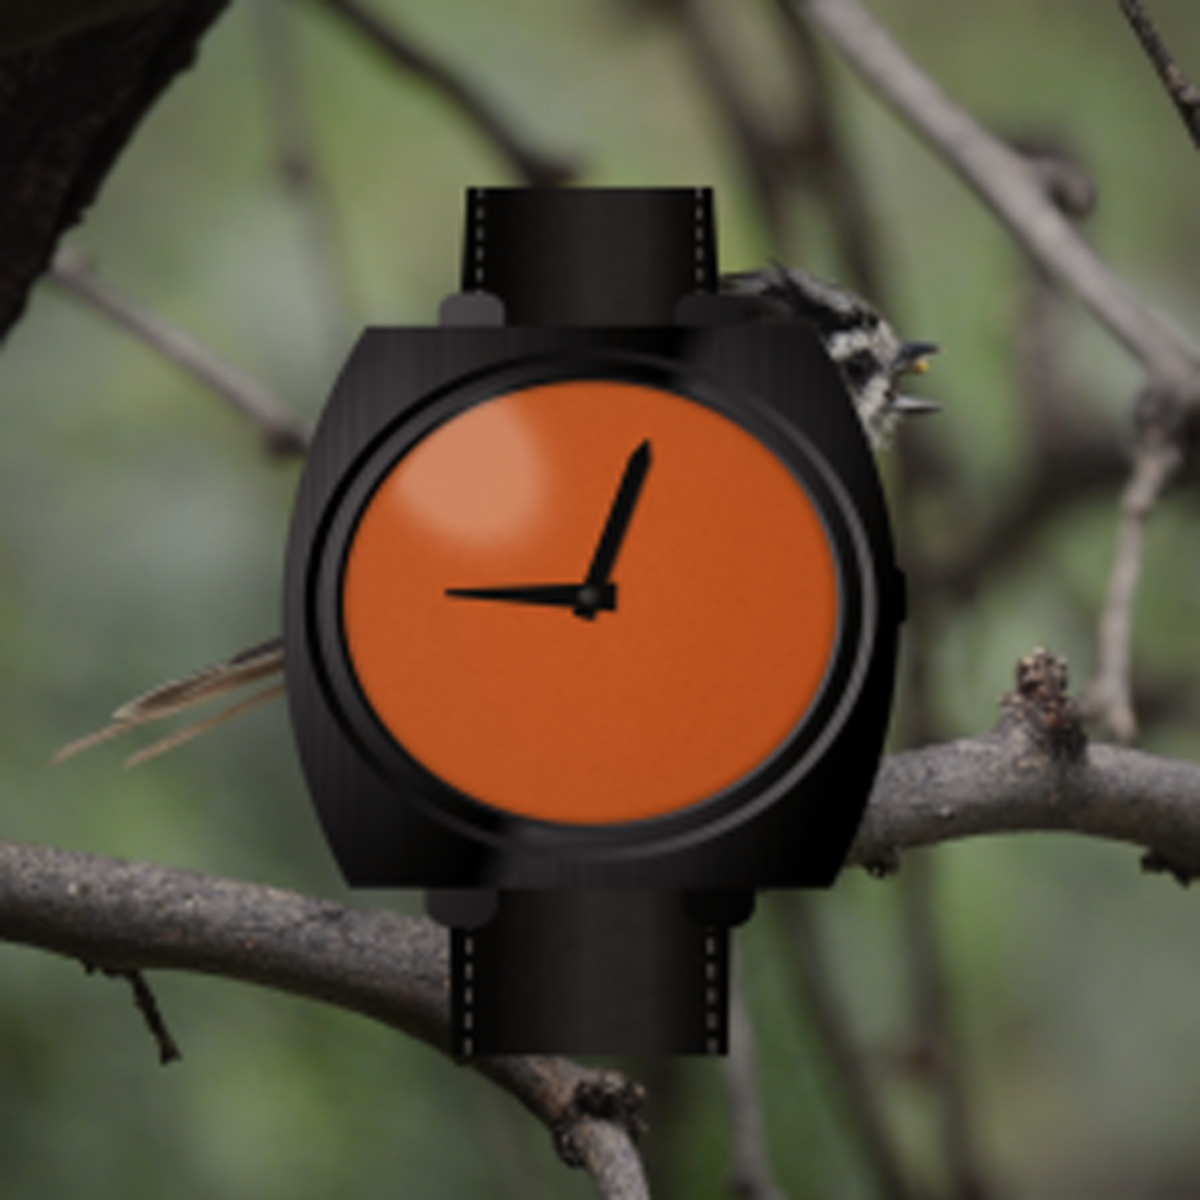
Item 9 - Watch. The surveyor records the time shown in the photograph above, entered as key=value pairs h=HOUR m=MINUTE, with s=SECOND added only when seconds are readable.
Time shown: h=9 m=3
